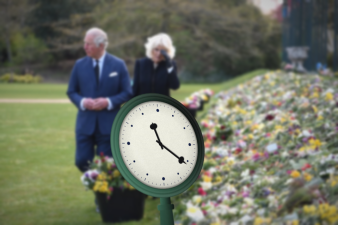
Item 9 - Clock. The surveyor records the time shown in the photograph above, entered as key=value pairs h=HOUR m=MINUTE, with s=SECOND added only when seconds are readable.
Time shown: h=11 m=21
